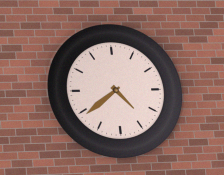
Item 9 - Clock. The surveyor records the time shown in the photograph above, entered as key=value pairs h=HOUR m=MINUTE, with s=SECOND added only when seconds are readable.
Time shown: h=4 m=39
